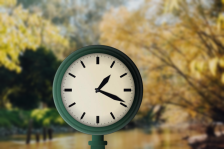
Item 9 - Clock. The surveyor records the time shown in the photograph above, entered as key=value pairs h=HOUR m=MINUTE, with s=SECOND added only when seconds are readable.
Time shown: h=1 m=19
